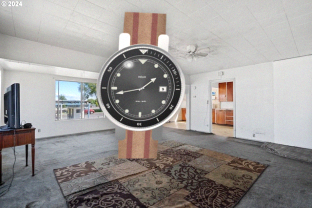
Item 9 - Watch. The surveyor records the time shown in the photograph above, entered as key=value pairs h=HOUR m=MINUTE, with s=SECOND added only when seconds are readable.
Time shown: h=1 m=43
